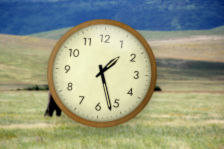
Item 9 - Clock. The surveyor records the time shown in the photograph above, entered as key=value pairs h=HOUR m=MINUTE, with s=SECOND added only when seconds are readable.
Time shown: h=1 m=27
